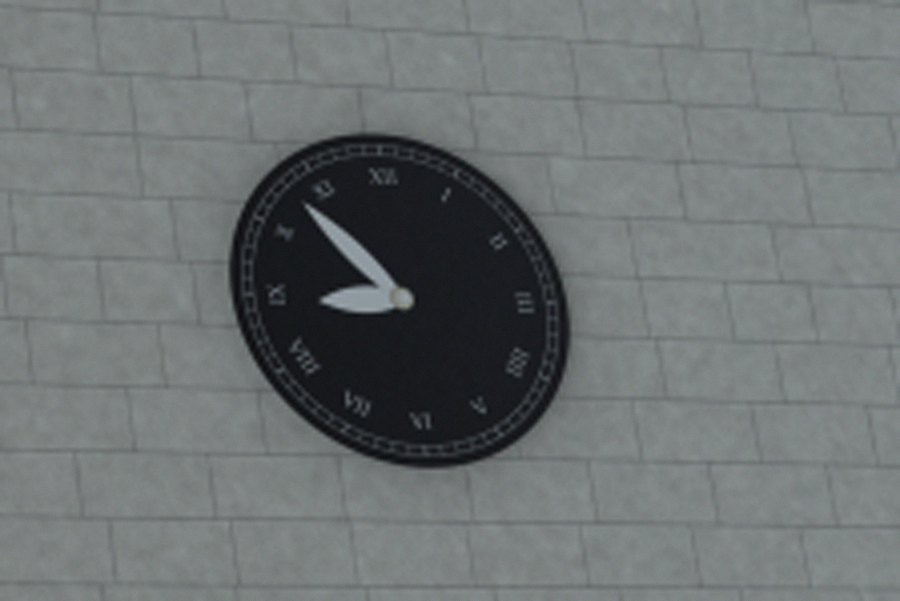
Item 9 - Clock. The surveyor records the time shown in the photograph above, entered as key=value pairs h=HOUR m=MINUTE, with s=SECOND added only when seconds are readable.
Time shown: h=8 m=53
